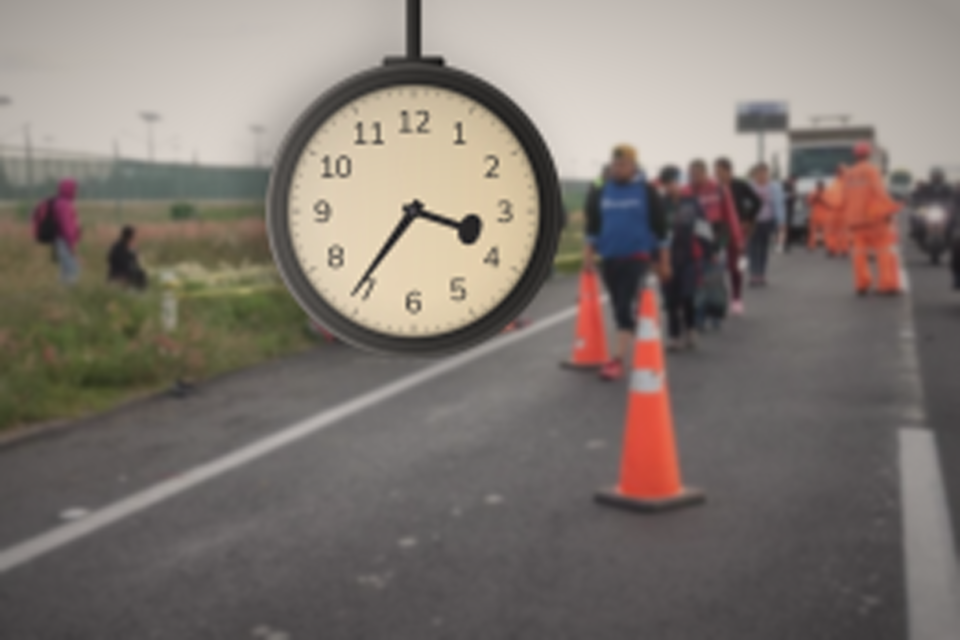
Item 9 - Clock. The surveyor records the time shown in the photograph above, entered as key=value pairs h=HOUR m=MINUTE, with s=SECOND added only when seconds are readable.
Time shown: h=3 m=36
